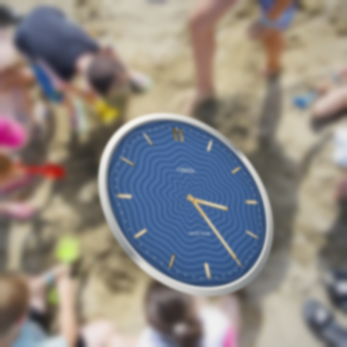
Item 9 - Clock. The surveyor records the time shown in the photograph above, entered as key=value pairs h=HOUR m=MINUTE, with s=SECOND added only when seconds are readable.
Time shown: h=3 m=25
